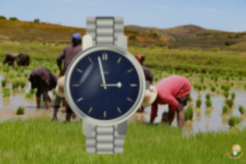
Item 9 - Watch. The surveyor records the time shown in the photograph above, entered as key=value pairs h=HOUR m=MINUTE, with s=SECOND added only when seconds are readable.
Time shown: h=2 m=58
